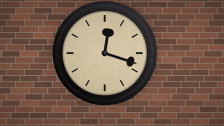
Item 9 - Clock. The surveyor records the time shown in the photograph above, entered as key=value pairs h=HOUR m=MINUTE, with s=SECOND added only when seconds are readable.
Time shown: h=12 m=18
